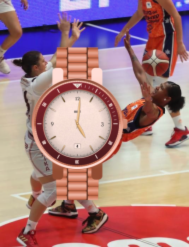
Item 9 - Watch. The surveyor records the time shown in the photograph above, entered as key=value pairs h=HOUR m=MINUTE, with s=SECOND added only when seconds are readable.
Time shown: h=5 m=1
